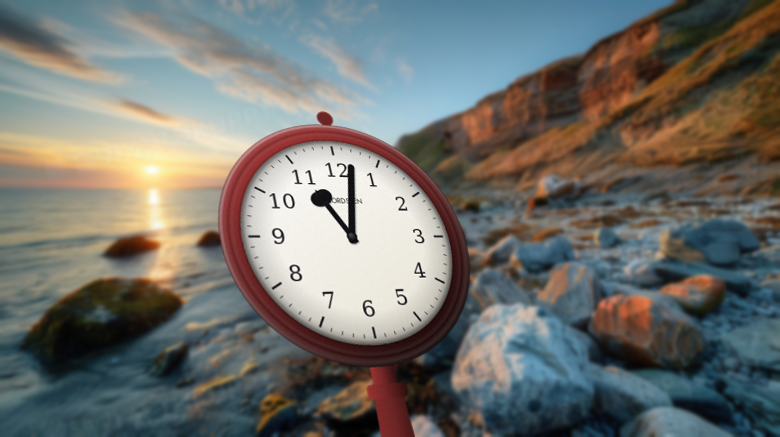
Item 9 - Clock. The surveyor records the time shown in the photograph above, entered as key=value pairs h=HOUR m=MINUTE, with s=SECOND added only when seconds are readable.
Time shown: h=11 m=2
